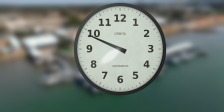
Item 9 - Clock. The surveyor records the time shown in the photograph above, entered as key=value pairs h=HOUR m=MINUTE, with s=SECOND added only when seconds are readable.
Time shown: h=9 m=49
